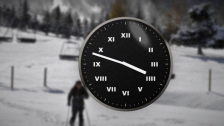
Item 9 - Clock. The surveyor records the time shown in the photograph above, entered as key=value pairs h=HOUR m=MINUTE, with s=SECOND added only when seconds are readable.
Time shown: h=3 m=48
